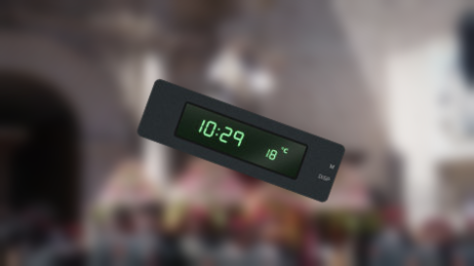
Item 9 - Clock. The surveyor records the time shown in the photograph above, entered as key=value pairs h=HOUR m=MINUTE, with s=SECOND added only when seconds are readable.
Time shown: h=10 m=29
